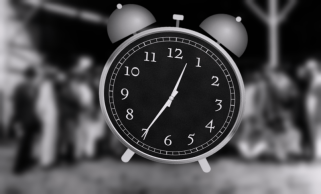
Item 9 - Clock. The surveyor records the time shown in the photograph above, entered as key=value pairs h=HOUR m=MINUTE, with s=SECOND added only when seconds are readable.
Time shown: h=12 m=35
